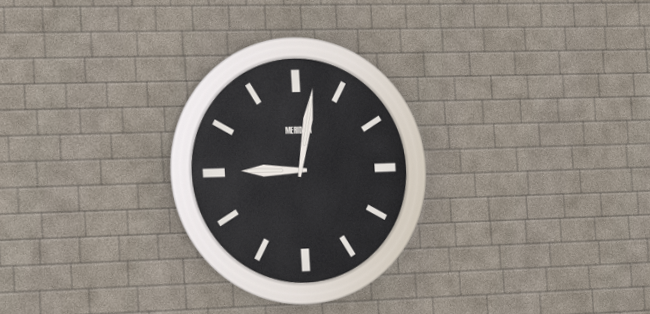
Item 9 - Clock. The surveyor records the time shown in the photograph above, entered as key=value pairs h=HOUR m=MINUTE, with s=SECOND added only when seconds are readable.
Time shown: h=9 m=2
